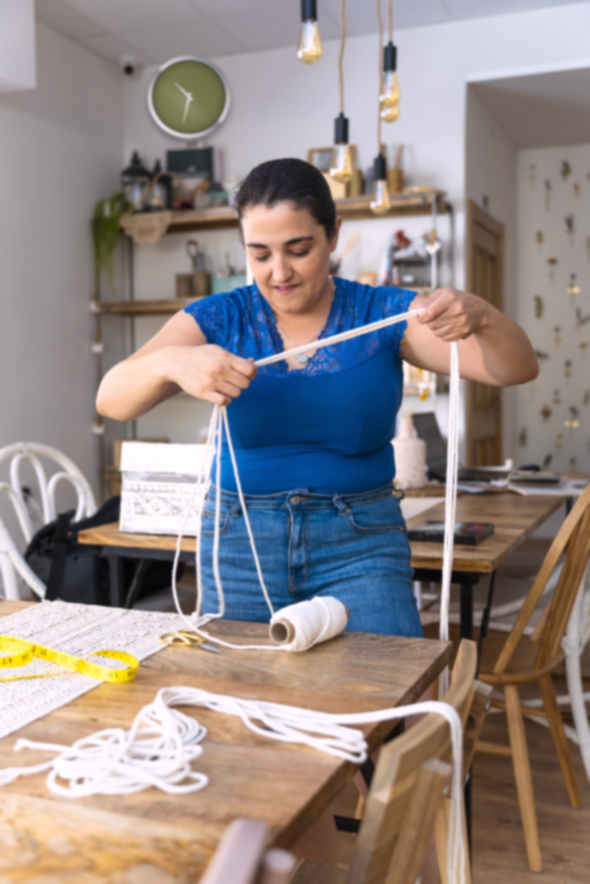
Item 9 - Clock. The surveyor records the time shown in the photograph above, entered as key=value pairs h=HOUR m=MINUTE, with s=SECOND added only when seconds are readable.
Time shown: h=10 m=32
